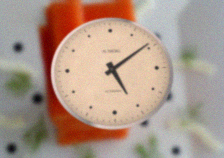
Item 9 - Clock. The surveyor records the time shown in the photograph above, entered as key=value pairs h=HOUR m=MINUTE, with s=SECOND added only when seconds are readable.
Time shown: h=5 m=9
